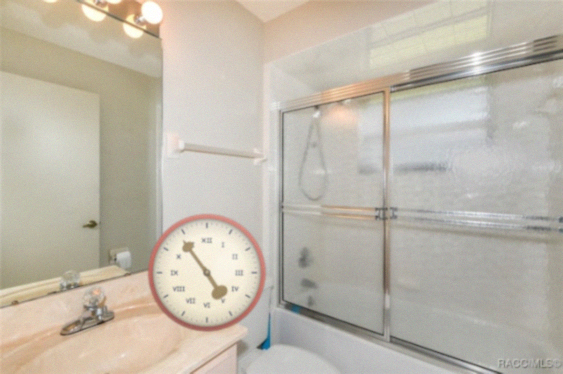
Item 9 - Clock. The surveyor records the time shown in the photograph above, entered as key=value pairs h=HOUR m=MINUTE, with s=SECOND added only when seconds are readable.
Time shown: h=4 m=54
